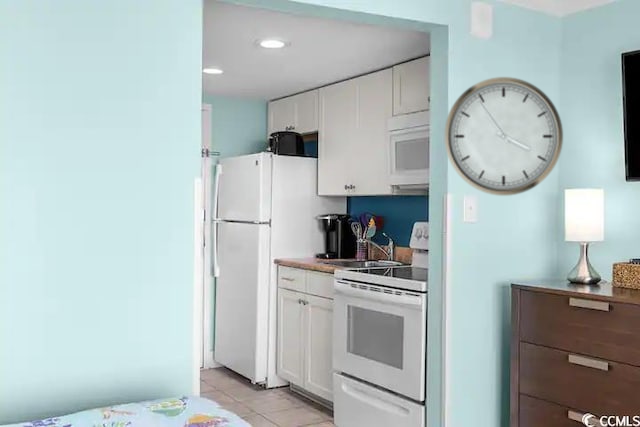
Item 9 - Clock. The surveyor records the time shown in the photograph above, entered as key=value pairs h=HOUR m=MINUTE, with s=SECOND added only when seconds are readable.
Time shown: h=3 m=54
